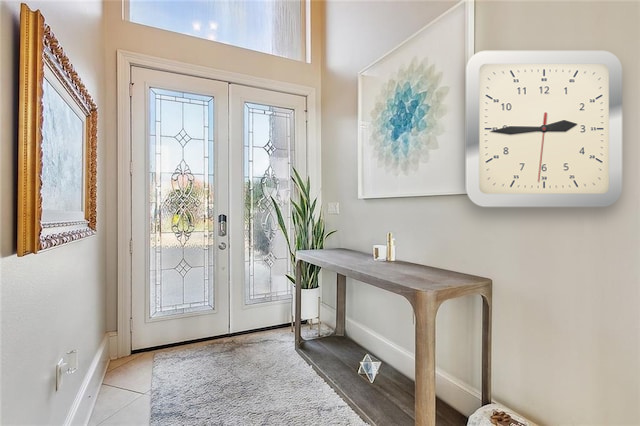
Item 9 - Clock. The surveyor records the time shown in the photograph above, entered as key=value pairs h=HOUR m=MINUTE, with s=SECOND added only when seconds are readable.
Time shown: h=2 m=44 s=31
